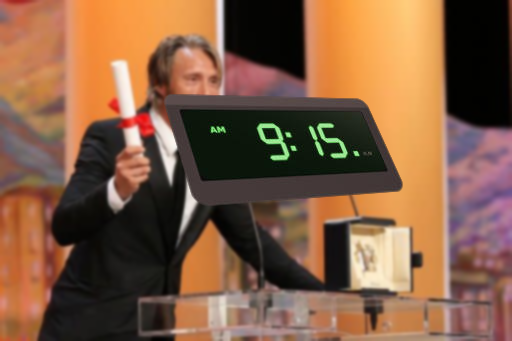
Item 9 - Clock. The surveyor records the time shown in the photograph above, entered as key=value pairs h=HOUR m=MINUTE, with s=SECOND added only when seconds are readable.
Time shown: h=9 m=15
